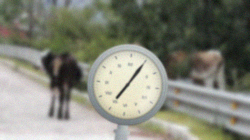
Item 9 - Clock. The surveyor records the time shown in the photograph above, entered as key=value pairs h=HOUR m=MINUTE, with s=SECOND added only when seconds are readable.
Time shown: h=7 m=5
